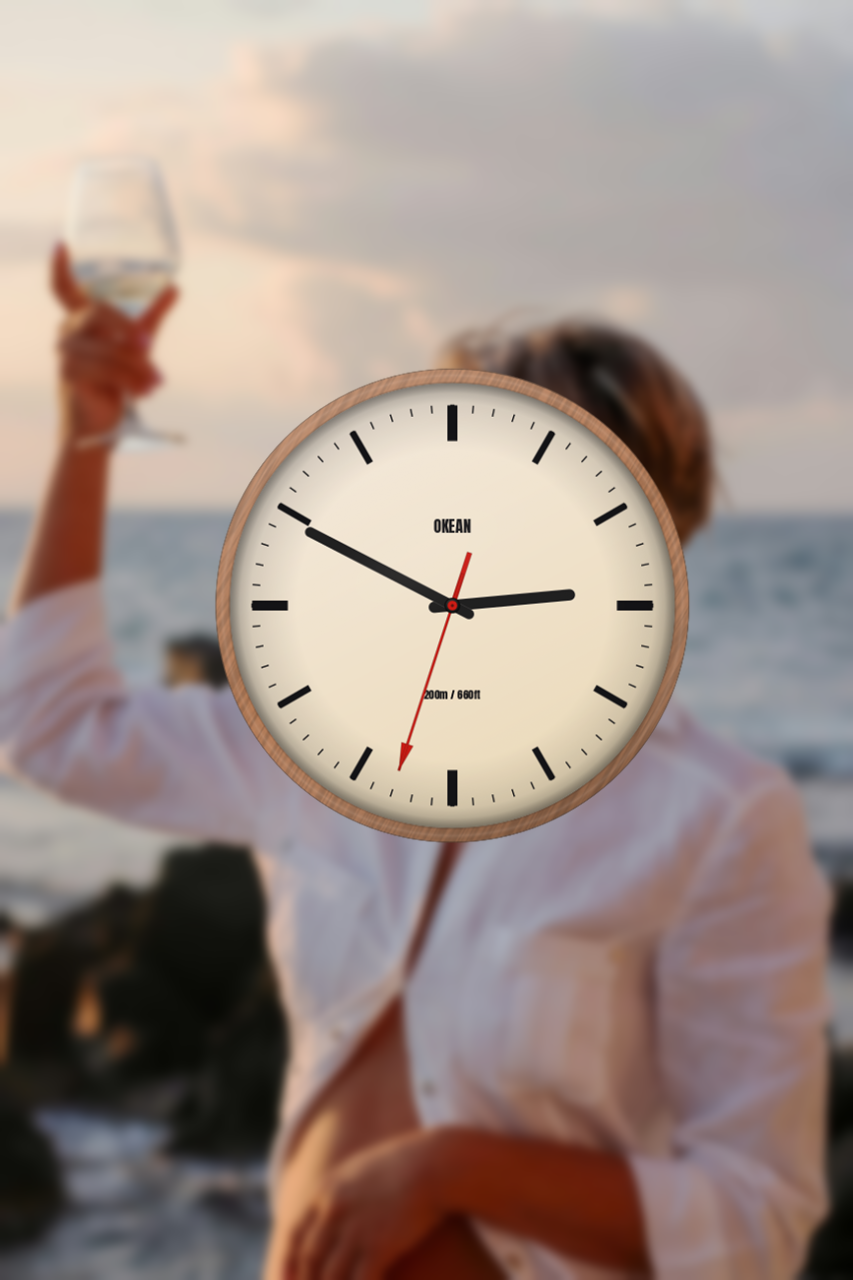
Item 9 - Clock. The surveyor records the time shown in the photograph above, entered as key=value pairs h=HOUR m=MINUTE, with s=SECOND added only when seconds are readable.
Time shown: h=2 m=49 s=33
